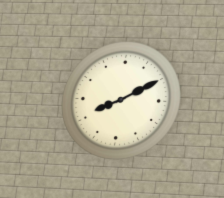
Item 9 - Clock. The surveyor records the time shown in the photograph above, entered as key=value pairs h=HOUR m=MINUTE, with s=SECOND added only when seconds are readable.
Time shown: h=8 m=10
